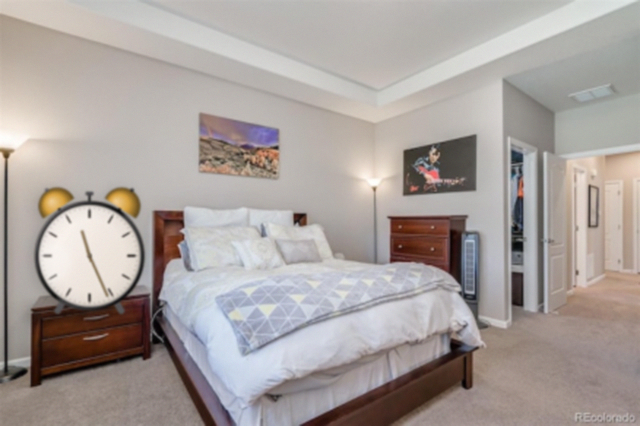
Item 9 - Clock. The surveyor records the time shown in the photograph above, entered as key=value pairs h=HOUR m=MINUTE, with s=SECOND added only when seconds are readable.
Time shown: h=11 m=26
